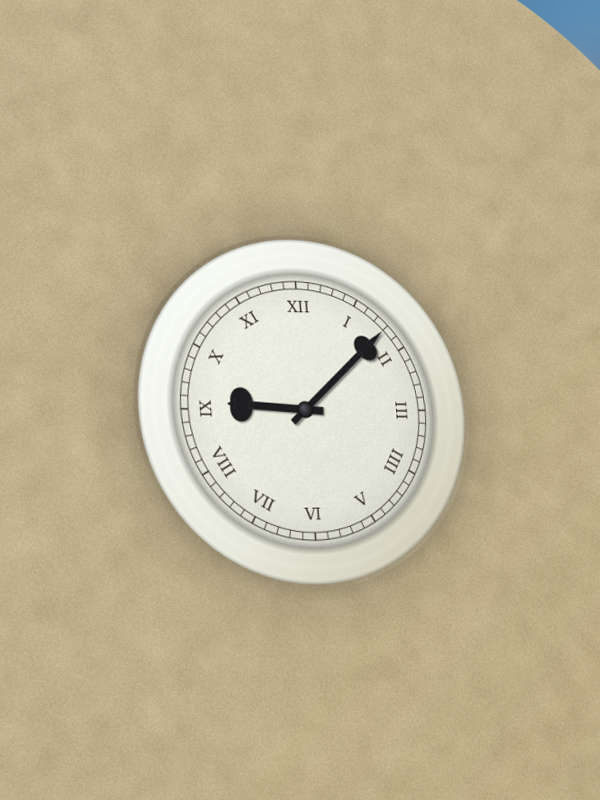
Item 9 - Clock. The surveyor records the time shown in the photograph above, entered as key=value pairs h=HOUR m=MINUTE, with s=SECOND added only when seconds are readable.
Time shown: h=9 m=8
